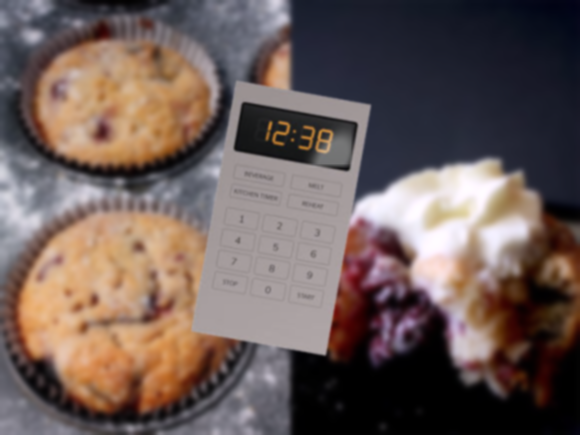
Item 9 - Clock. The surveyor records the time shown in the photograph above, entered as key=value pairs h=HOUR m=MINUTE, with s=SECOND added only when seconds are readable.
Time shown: h=12 m=38
